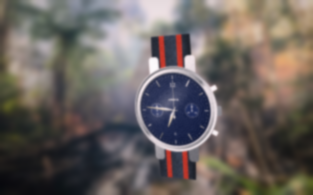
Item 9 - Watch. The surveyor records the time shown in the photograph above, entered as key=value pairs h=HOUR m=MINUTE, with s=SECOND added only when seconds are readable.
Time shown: h=6 m=46
